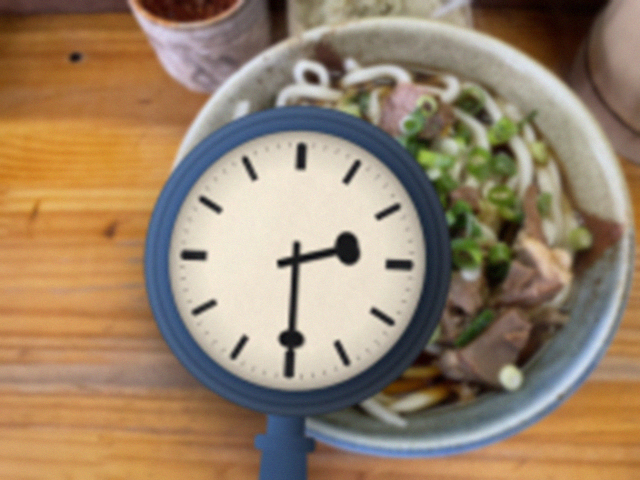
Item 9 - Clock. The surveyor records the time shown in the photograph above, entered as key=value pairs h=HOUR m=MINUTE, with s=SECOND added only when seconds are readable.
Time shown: h=2 m=30
